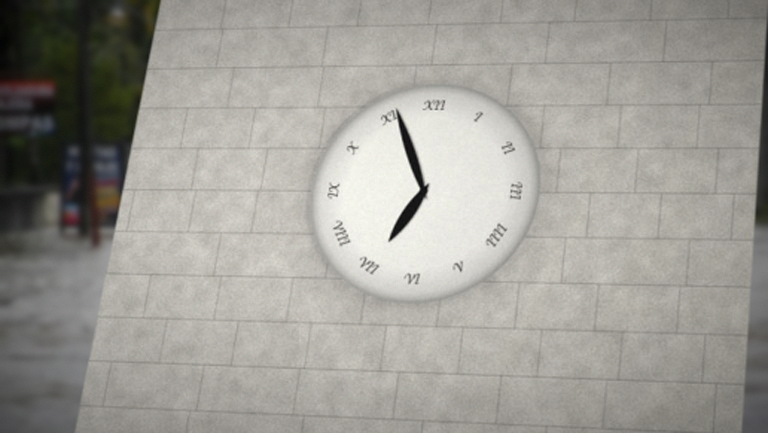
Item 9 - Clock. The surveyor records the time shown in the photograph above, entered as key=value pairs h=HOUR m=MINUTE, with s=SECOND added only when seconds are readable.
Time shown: h=6 m=56
